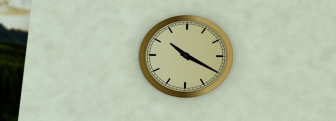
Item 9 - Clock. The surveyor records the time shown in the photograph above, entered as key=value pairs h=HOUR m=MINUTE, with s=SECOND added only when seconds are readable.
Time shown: h=10 m=20
